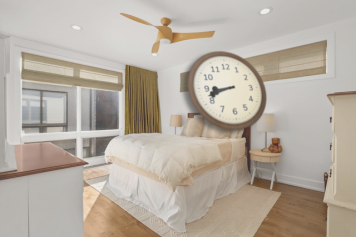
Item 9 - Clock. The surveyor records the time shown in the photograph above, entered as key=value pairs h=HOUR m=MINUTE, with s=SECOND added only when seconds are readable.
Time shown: h=8 m=42
